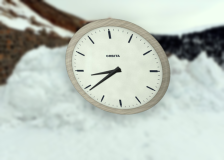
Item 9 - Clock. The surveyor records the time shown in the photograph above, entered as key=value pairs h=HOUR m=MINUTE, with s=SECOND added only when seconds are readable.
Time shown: h=8 m=39
